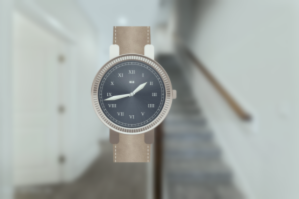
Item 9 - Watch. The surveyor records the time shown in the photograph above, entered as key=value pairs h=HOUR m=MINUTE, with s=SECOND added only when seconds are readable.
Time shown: h=1 m=43
